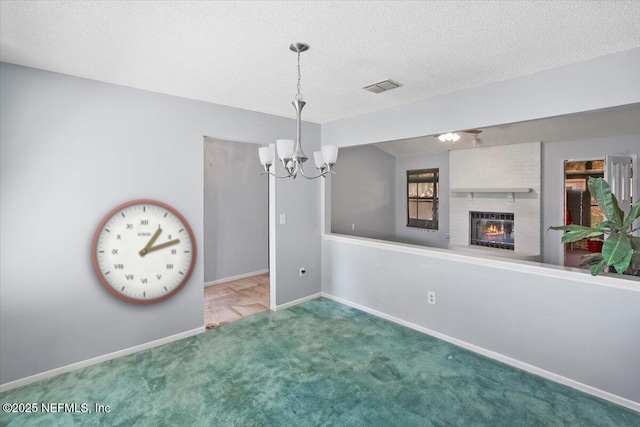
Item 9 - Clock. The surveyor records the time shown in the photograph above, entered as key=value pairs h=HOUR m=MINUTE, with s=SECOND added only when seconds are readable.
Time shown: h=1 m=12
